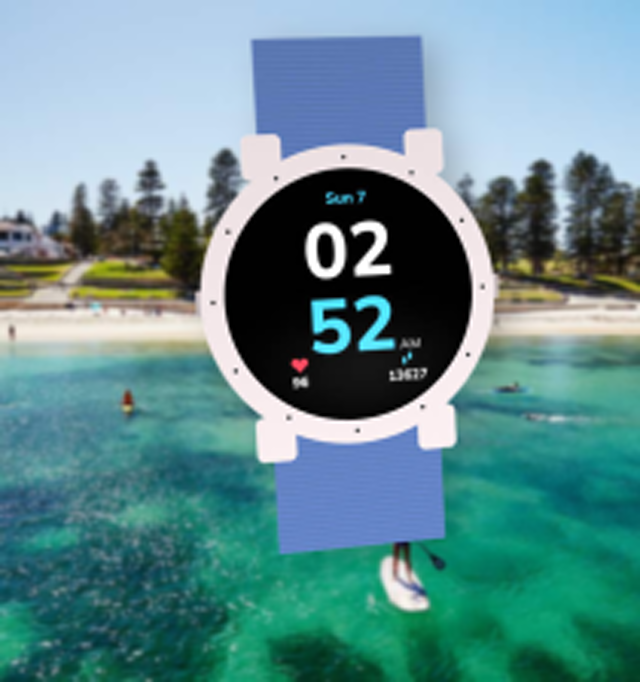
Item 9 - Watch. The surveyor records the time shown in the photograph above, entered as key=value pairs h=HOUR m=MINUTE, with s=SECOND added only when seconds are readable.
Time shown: h=2 m=52
